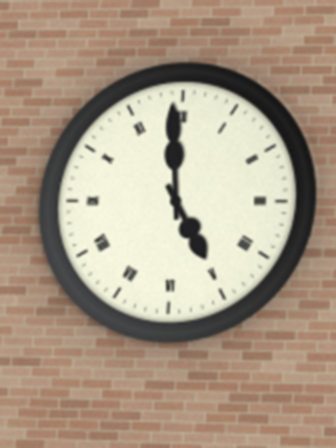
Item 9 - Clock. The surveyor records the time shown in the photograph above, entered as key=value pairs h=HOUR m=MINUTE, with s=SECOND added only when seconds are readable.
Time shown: h=4 m=59
